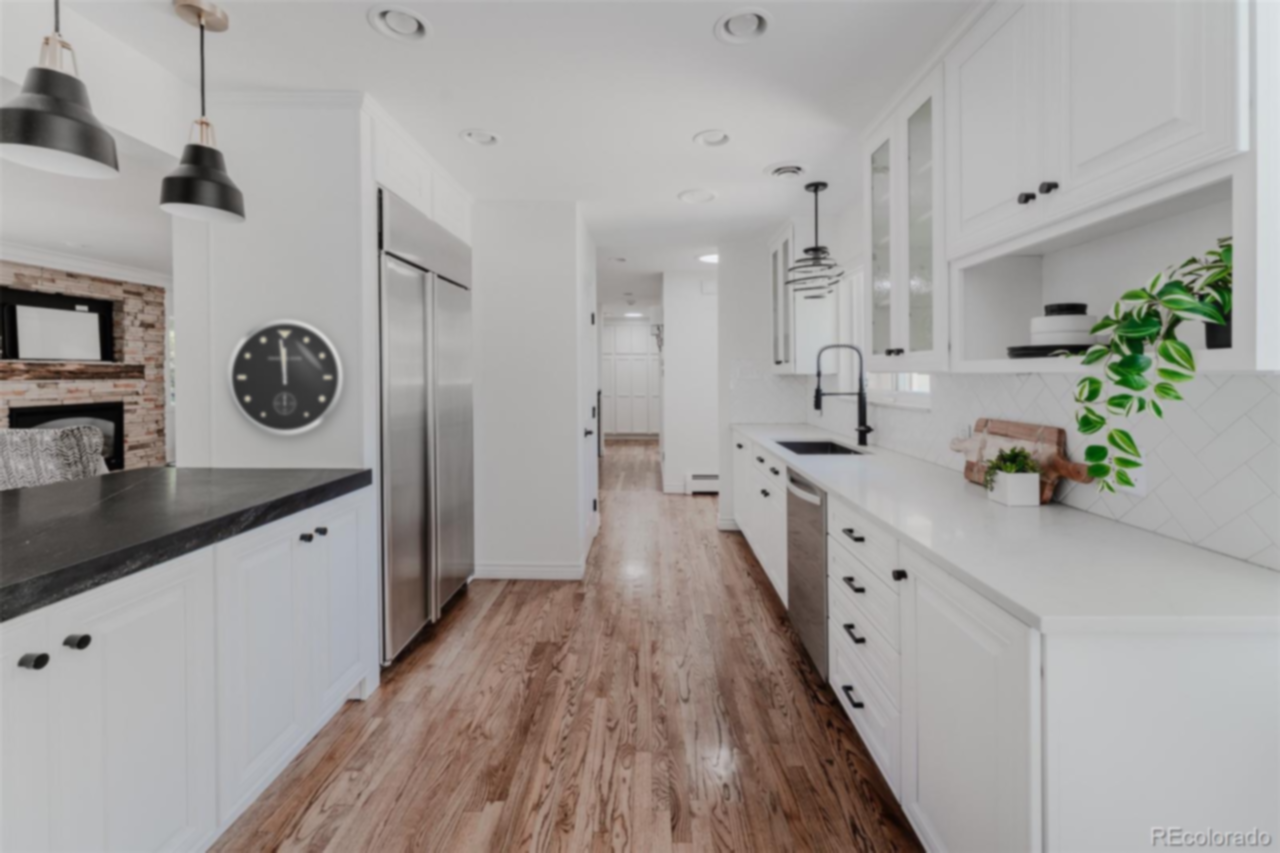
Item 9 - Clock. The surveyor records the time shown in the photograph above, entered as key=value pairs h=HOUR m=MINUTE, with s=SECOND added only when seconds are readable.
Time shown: h=11 m=59
